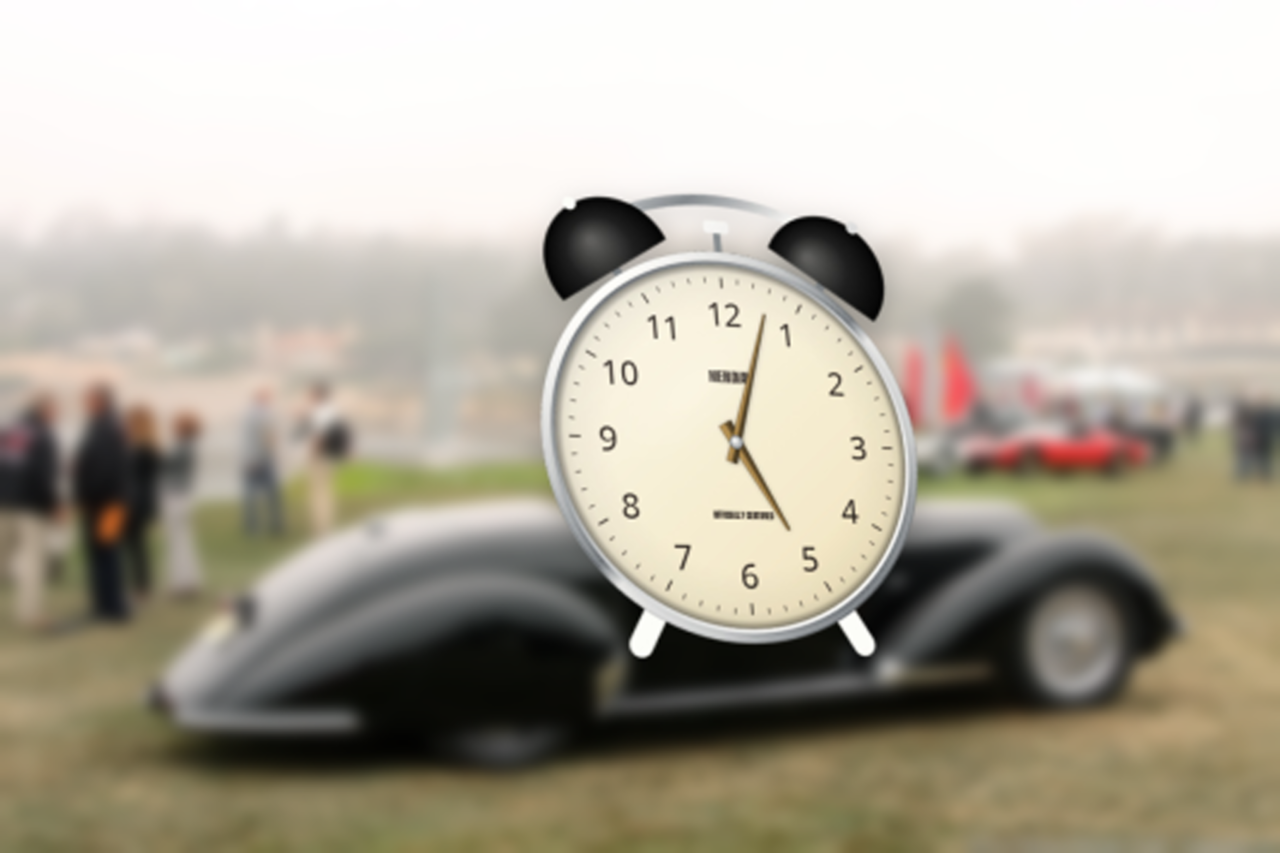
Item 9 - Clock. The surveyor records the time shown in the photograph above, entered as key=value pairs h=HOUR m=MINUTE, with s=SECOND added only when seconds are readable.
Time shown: h=5 m=3
